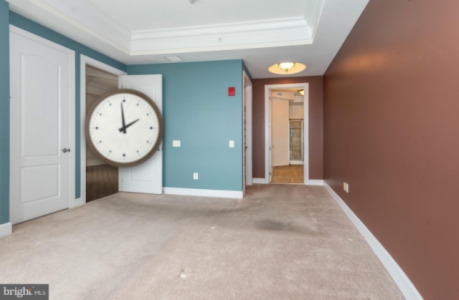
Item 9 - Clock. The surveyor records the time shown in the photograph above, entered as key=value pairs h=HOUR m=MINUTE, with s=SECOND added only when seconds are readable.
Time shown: h=1 m=59
